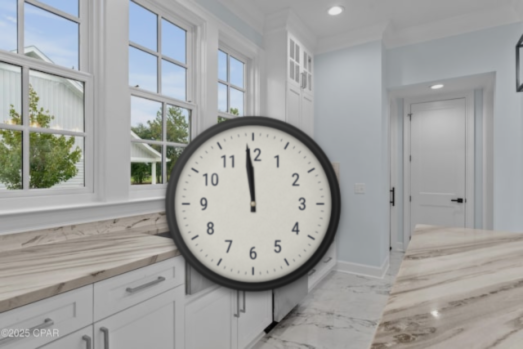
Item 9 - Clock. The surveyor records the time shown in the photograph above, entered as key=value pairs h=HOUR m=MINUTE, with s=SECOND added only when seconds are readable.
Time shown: h=11 m=59
